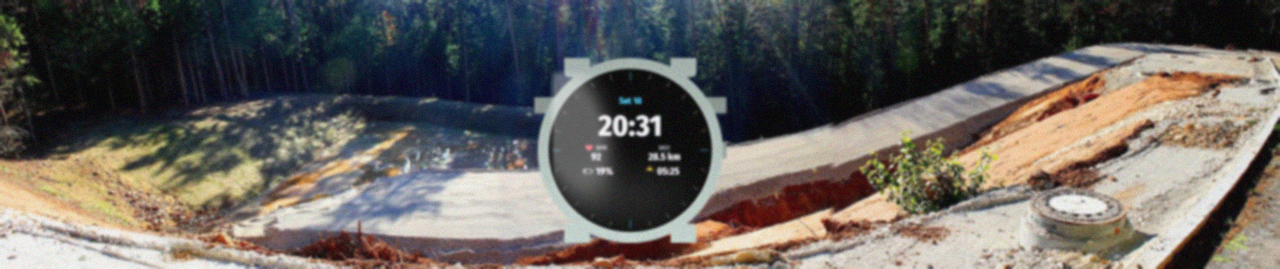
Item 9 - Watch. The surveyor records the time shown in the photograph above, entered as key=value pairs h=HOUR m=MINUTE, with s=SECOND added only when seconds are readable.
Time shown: h=20 m=31
